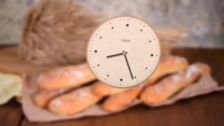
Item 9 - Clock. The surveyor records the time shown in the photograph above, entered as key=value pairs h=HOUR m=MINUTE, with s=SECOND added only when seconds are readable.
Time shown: h=8 m=26
